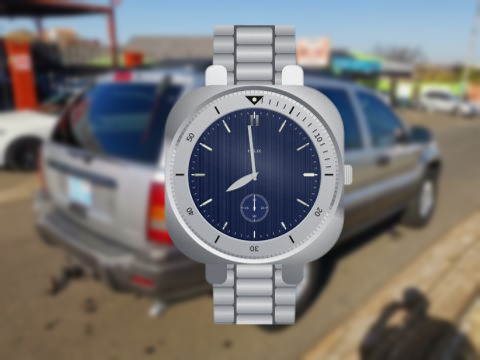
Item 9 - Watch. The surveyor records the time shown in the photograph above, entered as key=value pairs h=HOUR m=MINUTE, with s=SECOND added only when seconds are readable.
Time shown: h=7 m=59
